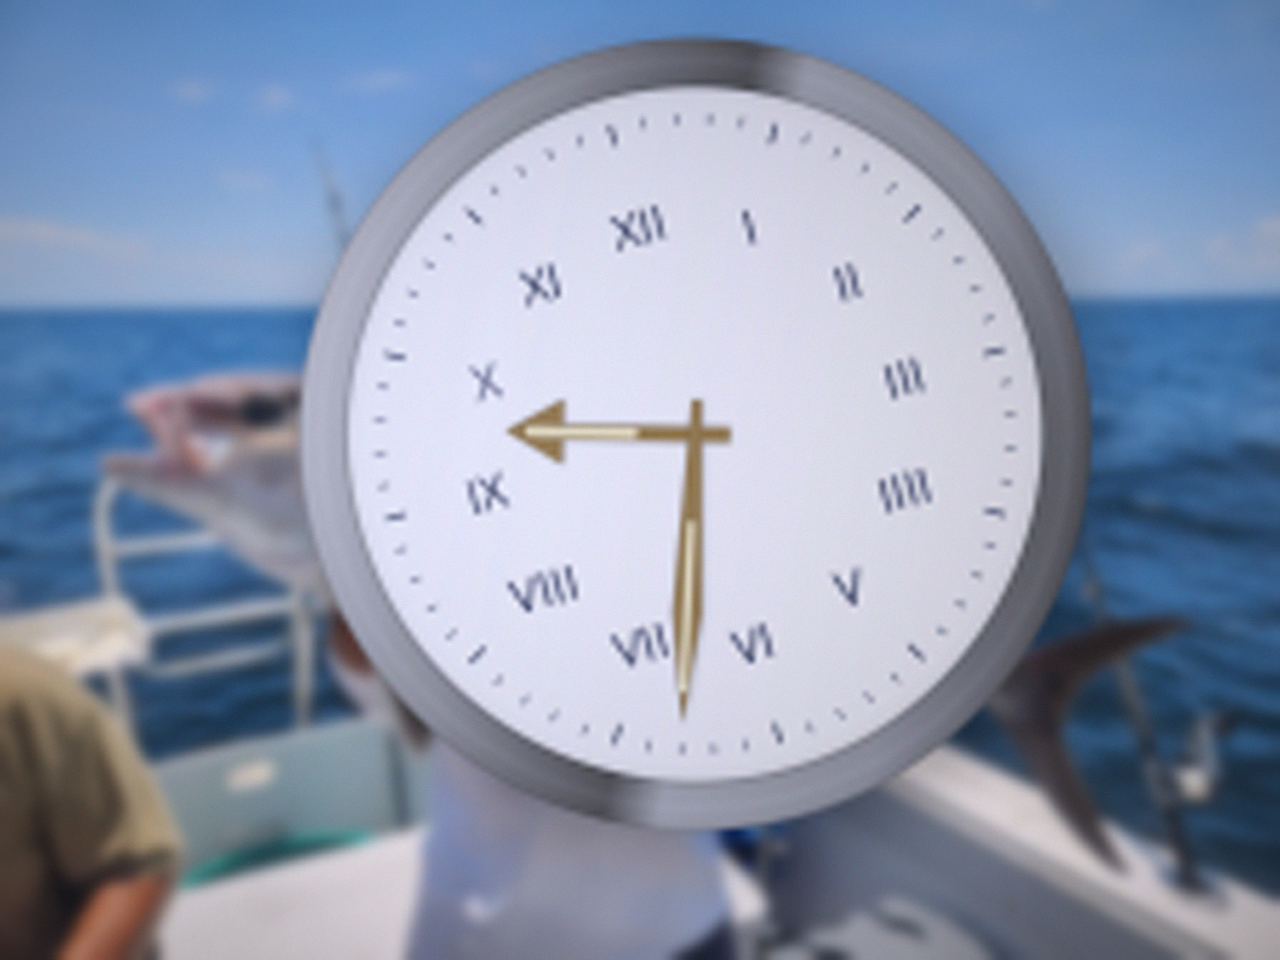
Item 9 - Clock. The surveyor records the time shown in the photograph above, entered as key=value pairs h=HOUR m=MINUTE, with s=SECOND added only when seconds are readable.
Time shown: h=9 m=33
